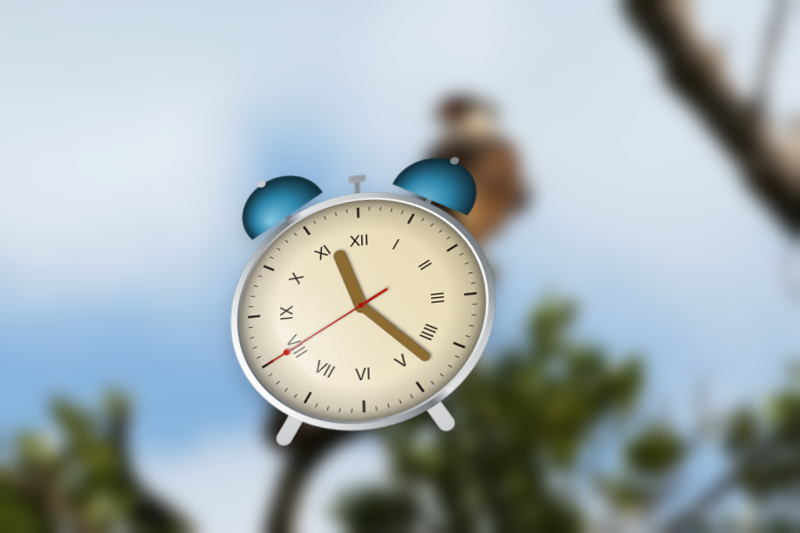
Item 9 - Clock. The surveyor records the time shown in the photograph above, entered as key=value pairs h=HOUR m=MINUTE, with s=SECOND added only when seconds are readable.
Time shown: h=11 m=22 s=40
